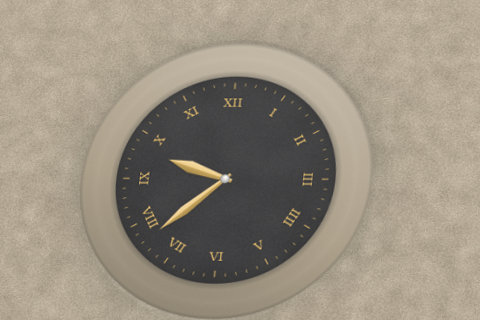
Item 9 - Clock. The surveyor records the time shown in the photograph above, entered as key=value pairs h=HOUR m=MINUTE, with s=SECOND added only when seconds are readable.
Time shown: h=9 m=38
